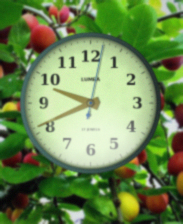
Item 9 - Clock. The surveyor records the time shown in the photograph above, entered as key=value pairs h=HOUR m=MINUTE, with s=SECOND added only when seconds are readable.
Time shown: h=9 m=41 s=2
